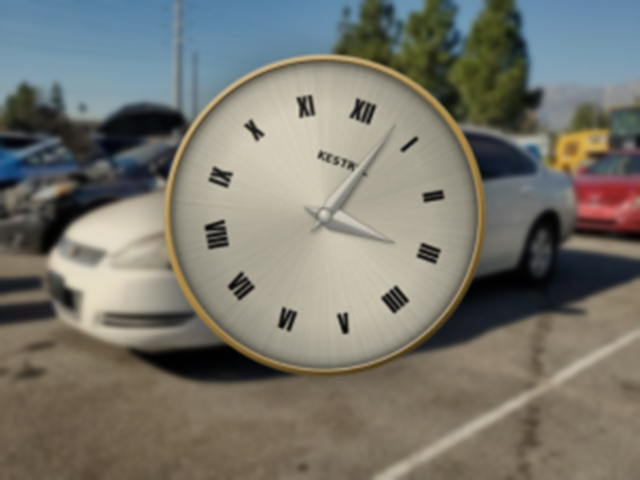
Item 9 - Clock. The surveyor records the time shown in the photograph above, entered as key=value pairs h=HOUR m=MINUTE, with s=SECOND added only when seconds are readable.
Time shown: h=3 m=3
